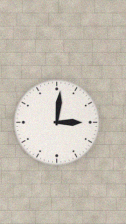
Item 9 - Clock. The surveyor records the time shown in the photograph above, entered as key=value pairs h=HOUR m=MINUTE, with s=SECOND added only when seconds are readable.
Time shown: h=3 m=1
